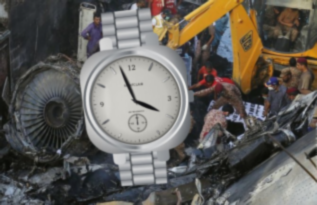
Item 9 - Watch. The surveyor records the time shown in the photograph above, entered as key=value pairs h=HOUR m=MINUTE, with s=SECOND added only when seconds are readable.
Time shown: h=3 m=57
